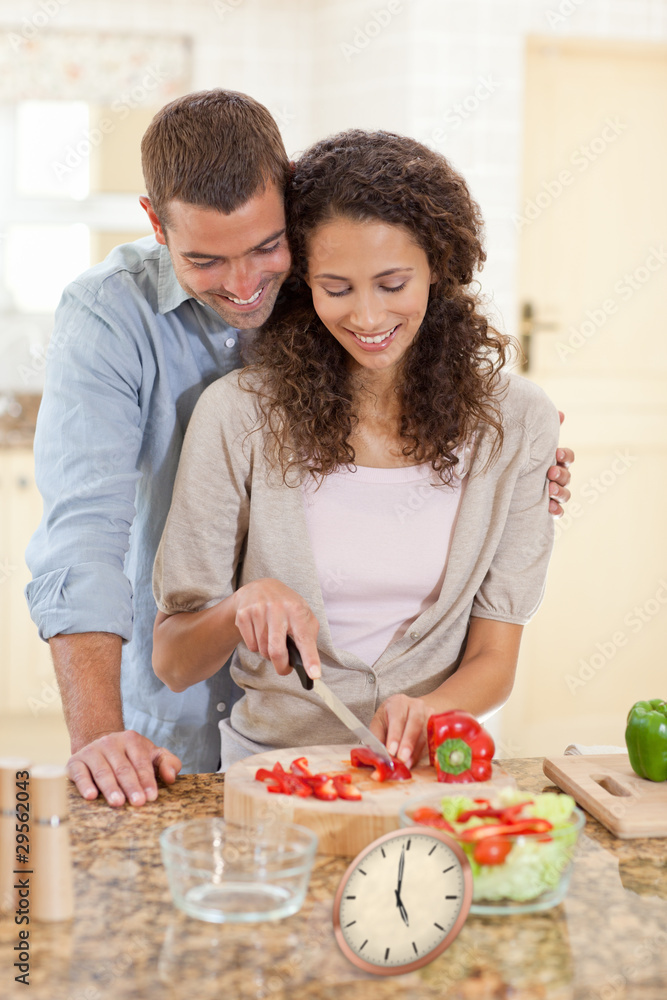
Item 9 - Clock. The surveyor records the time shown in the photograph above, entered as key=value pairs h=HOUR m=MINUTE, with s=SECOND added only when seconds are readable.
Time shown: h=4 m=59
